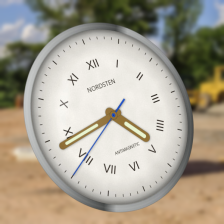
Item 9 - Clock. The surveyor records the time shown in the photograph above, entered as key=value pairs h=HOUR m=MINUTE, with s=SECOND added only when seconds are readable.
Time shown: h=4 m=43 s=40
